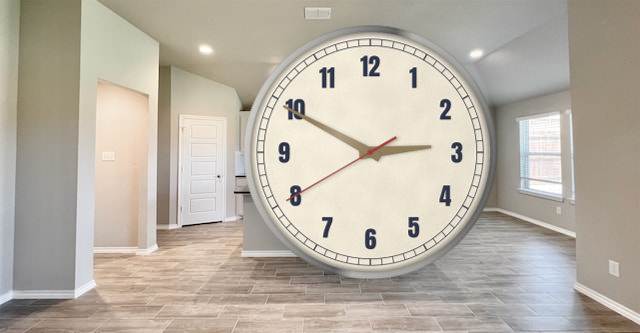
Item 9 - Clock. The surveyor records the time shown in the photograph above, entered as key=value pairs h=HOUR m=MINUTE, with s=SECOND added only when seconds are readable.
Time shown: h=2 m=49 s=40
